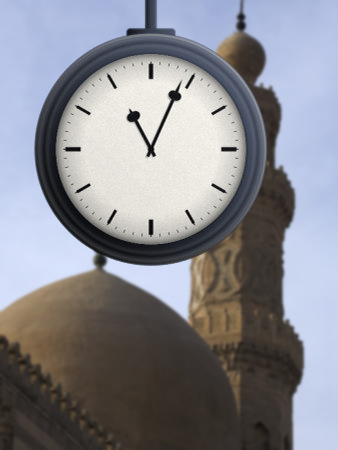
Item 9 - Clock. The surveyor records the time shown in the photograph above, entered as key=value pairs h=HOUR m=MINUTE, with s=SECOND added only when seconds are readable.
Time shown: h=11 m=4
